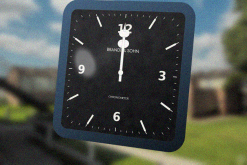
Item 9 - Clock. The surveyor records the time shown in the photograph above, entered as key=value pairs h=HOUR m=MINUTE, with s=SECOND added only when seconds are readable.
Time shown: h=12 m=0
